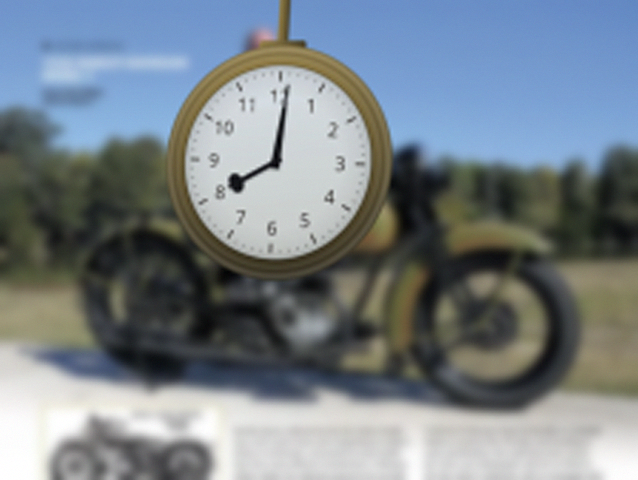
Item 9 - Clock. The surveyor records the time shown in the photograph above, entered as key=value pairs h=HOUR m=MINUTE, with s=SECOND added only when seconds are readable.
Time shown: h=8 m=1
